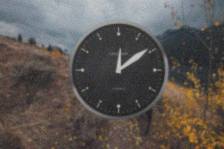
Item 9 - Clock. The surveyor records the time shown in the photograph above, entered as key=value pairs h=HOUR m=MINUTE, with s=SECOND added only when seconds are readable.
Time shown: h=12 m=9
